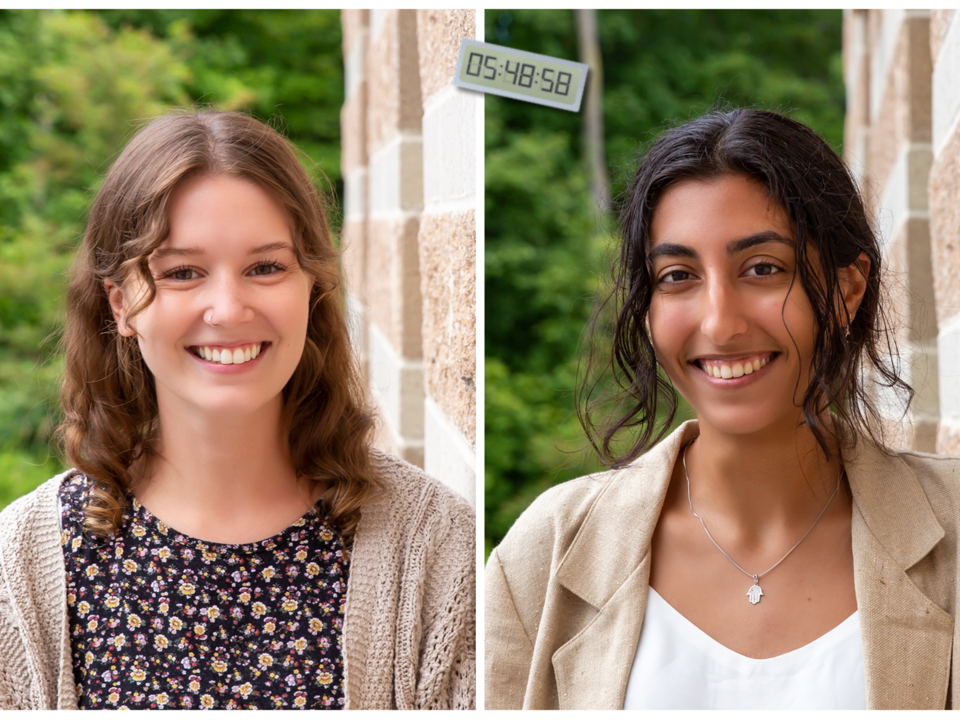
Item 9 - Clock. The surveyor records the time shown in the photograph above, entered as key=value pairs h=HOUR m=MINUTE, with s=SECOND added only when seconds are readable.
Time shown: h=5 m=48 s=58
